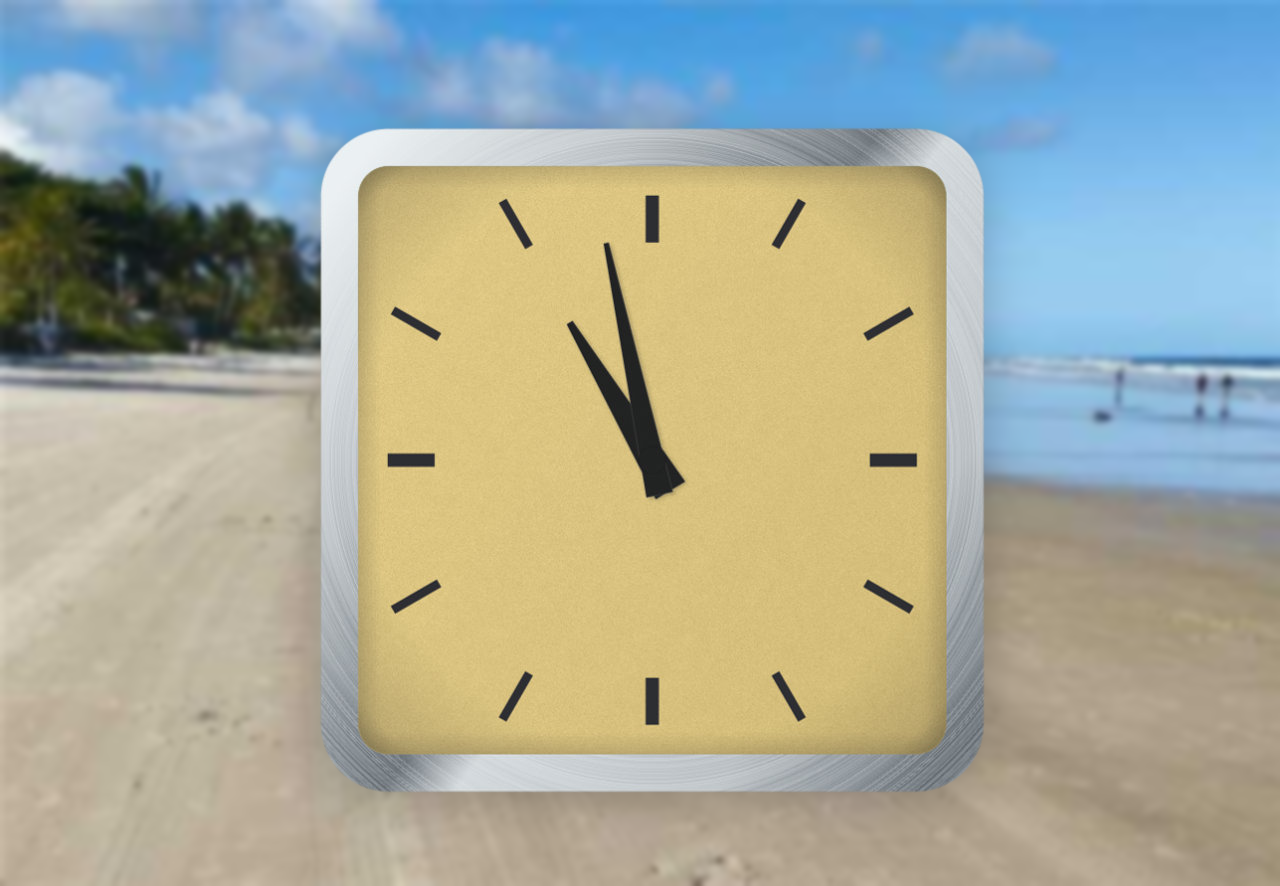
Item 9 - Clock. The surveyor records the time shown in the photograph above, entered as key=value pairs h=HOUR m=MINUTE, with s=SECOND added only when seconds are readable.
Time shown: h=10 m=58
